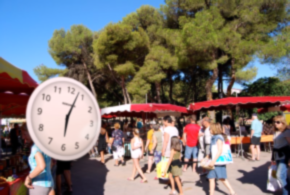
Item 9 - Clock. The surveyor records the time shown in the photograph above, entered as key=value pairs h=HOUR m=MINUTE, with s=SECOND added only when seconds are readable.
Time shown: h=6 m=3
